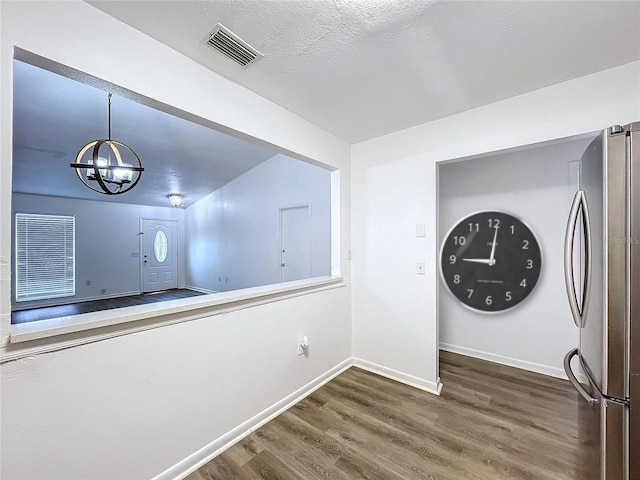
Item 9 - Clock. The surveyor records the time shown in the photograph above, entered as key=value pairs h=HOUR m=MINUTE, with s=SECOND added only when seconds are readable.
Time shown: h=9 m=1
